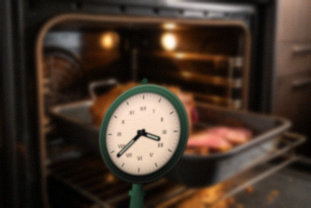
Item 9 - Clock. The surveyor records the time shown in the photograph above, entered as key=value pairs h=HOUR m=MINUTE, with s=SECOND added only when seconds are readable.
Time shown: h=3 m=38
